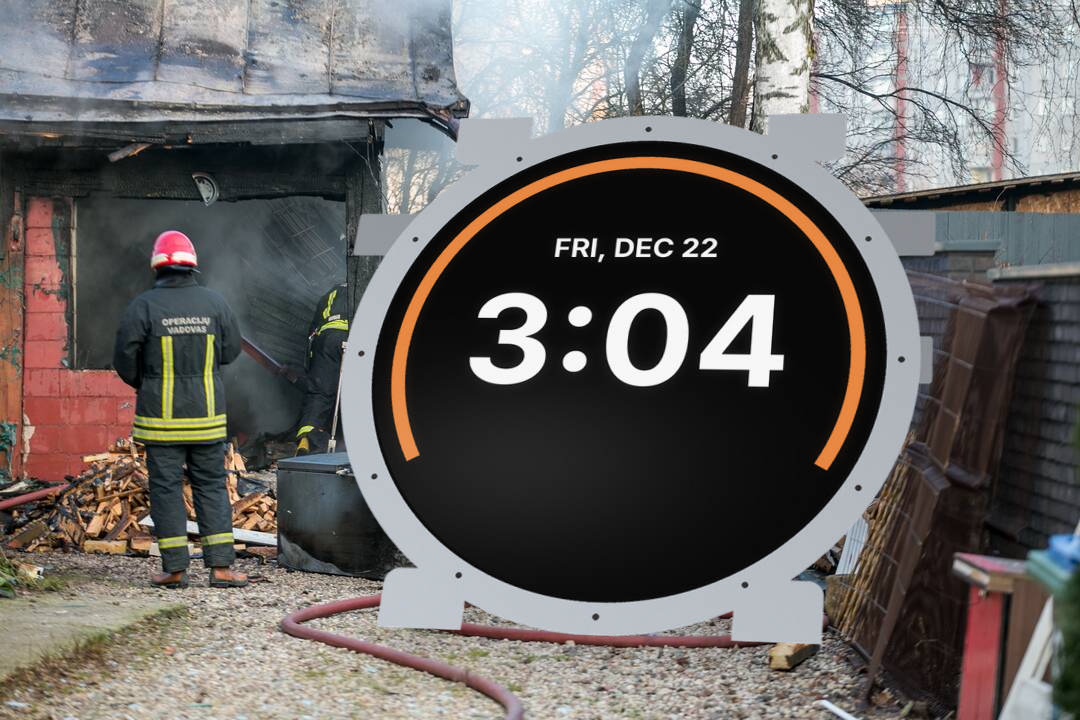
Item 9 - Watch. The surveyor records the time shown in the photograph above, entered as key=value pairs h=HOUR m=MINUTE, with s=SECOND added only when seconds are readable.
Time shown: h=3 m=4
